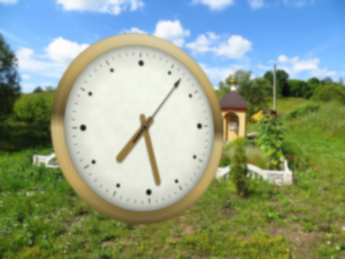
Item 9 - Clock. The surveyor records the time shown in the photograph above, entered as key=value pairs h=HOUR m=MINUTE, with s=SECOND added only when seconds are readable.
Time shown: h=7 m=28 s=7
